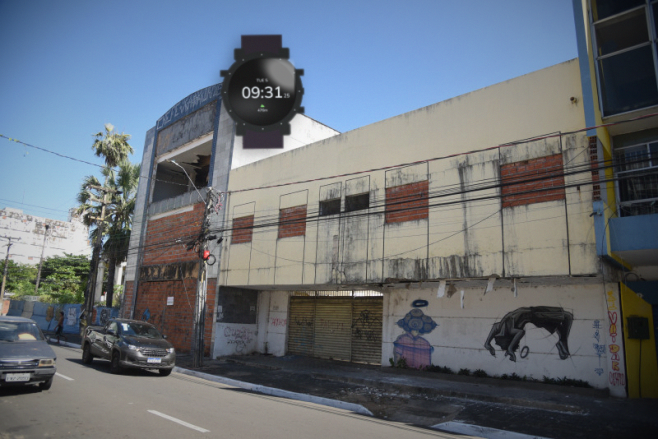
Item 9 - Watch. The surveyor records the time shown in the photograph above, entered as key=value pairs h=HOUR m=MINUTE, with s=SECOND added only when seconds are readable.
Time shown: h=9 m=31
